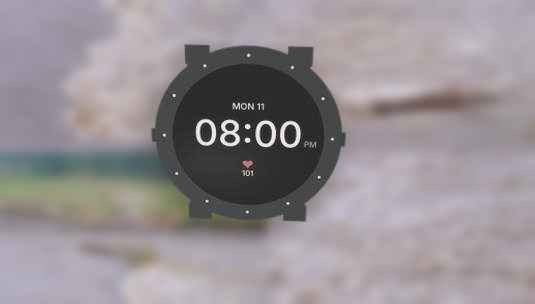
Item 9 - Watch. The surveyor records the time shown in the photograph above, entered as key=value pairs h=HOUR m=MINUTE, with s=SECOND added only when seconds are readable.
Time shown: h=8 m=0
